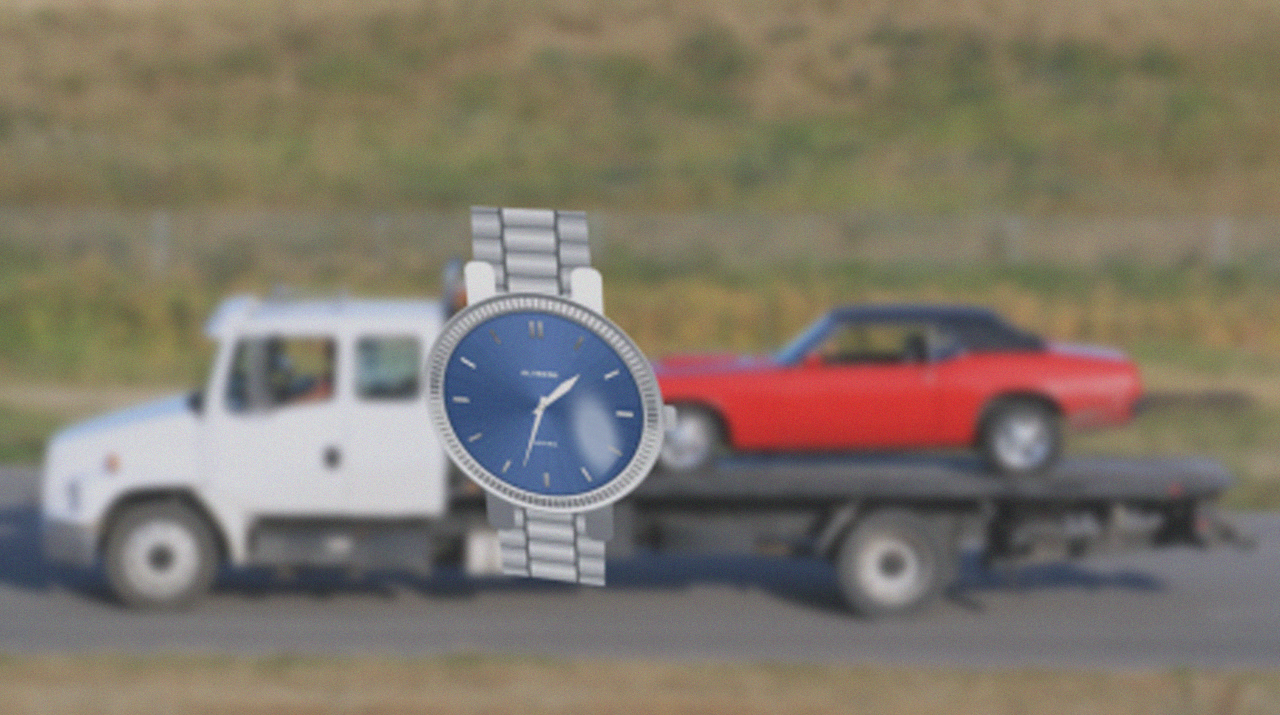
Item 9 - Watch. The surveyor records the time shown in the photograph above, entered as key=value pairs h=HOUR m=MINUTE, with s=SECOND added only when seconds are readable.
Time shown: h=1 m=33
